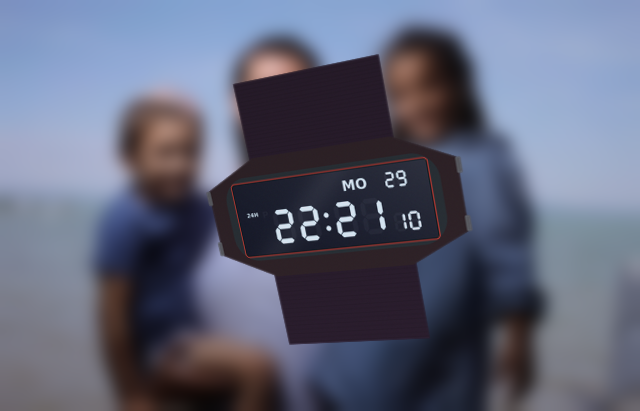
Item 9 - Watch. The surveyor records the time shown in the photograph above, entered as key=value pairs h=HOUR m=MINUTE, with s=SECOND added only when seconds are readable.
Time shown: h=22 m=21 s=10
